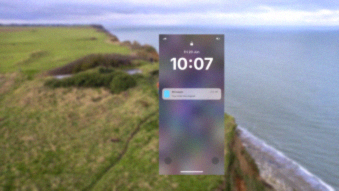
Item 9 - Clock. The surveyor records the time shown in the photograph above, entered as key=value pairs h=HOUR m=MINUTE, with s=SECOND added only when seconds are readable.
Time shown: h=10 m=7
